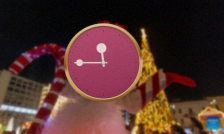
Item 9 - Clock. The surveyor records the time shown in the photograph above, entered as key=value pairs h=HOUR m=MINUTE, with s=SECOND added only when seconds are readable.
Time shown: h=11 m=45
